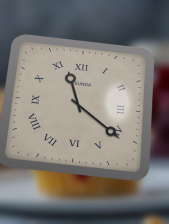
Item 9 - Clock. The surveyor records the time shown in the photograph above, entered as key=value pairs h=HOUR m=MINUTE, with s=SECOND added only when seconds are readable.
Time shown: h=11 m=21
